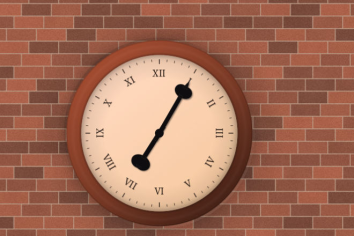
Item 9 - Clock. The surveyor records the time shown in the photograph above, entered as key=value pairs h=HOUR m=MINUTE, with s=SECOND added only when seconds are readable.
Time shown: h=7 m=5
